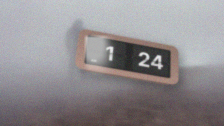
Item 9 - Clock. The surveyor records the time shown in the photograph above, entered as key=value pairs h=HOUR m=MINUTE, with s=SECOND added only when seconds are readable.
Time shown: h=1 m=24
